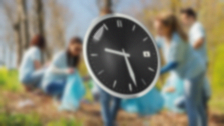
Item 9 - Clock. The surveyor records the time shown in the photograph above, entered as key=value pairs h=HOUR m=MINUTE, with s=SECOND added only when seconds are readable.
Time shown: h=9 m=28
